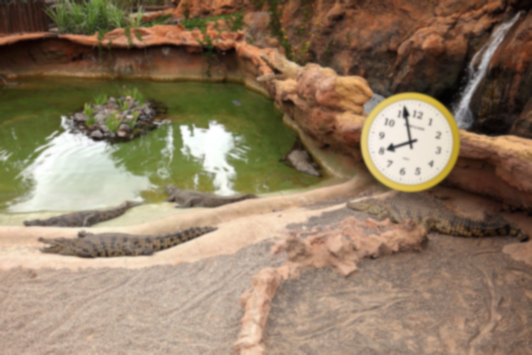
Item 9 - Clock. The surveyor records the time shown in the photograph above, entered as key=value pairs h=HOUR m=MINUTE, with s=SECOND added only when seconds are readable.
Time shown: h=7 m=56
